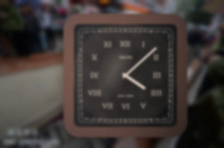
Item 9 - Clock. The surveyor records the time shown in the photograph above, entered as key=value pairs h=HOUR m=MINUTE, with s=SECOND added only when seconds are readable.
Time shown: h=4 m=8
